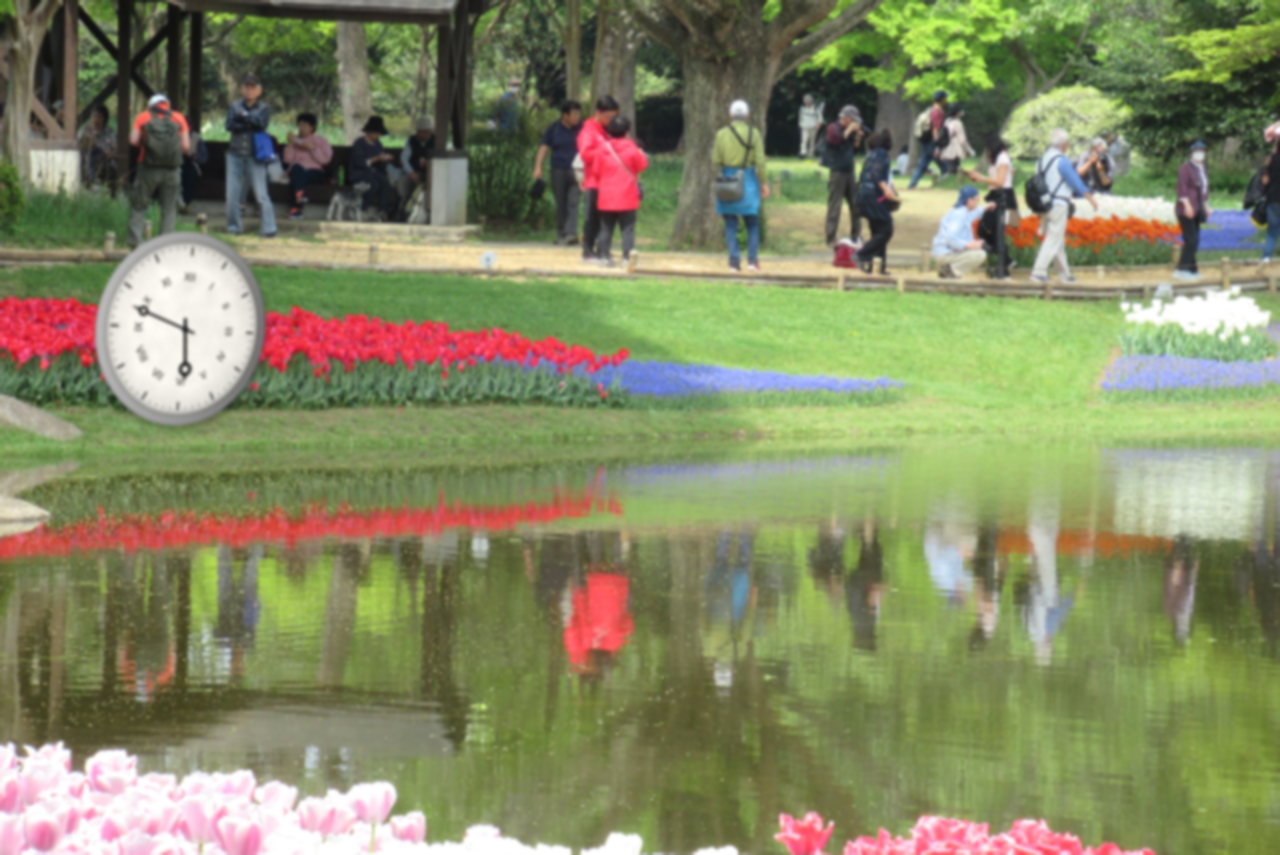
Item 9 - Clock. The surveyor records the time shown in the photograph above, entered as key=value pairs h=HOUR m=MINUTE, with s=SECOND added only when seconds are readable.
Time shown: h=5 m=48
